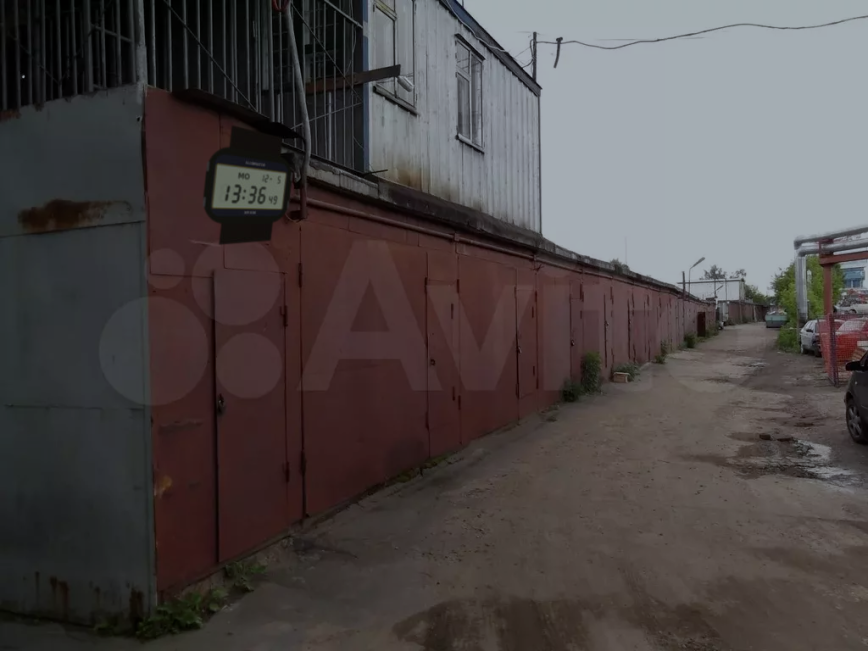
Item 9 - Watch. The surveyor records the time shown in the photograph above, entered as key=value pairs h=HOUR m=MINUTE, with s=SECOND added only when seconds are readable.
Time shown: h=13 m=36
